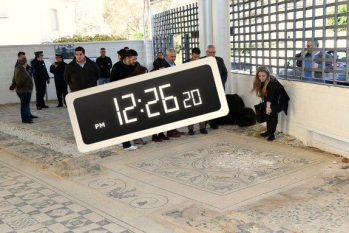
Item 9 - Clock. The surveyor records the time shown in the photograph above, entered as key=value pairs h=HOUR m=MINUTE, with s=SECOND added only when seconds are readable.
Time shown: h=12 m=26 s=20
